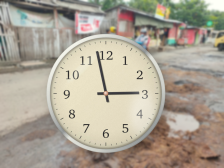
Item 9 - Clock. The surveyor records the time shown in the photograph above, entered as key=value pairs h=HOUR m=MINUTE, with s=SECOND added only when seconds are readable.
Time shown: h=2 m=58
